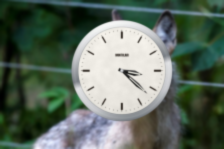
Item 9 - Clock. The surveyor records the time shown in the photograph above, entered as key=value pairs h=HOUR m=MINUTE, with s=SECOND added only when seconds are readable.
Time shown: h=3 m=22
